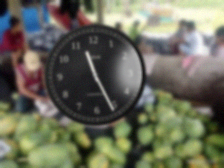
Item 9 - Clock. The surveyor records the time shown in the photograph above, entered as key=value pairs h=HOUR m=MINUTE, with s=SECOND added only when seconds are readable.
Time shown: h=11 m=26
